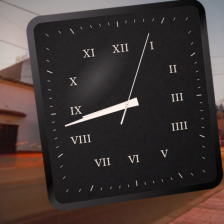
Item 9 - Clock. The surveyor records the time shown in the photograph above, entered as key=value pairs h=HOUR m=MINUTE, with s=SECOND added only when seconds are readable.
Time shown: h=8 m=43 s=4
